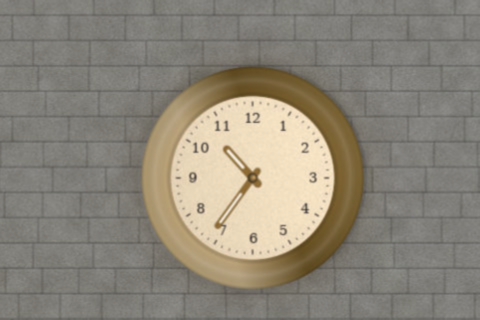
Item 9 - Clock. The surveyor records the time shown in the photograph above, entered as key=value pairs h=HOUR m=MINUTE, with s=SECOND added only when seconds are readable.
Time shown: h=10 m=36
